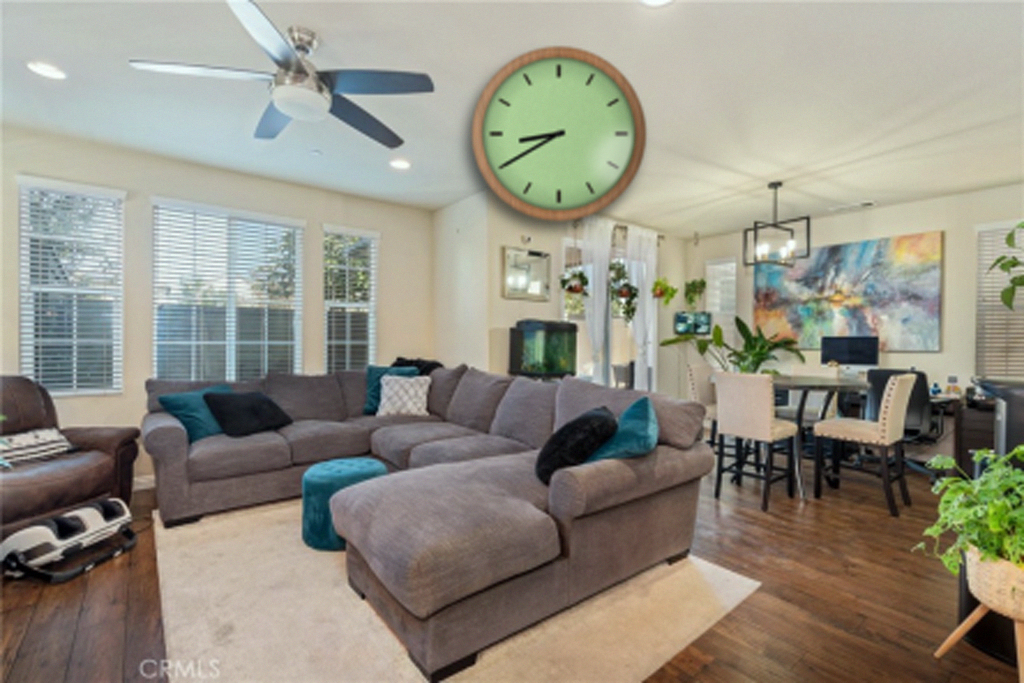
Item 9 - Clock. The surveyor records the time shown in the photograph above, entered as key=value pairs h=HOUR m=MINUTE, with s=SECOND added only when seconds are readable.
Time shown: h=8 m=40
